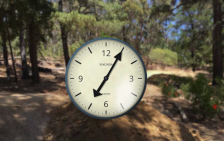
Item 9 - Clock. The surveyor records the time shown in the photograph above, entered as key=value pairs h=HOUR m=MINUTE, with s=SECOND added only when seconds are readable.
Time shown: h=7 m=5
